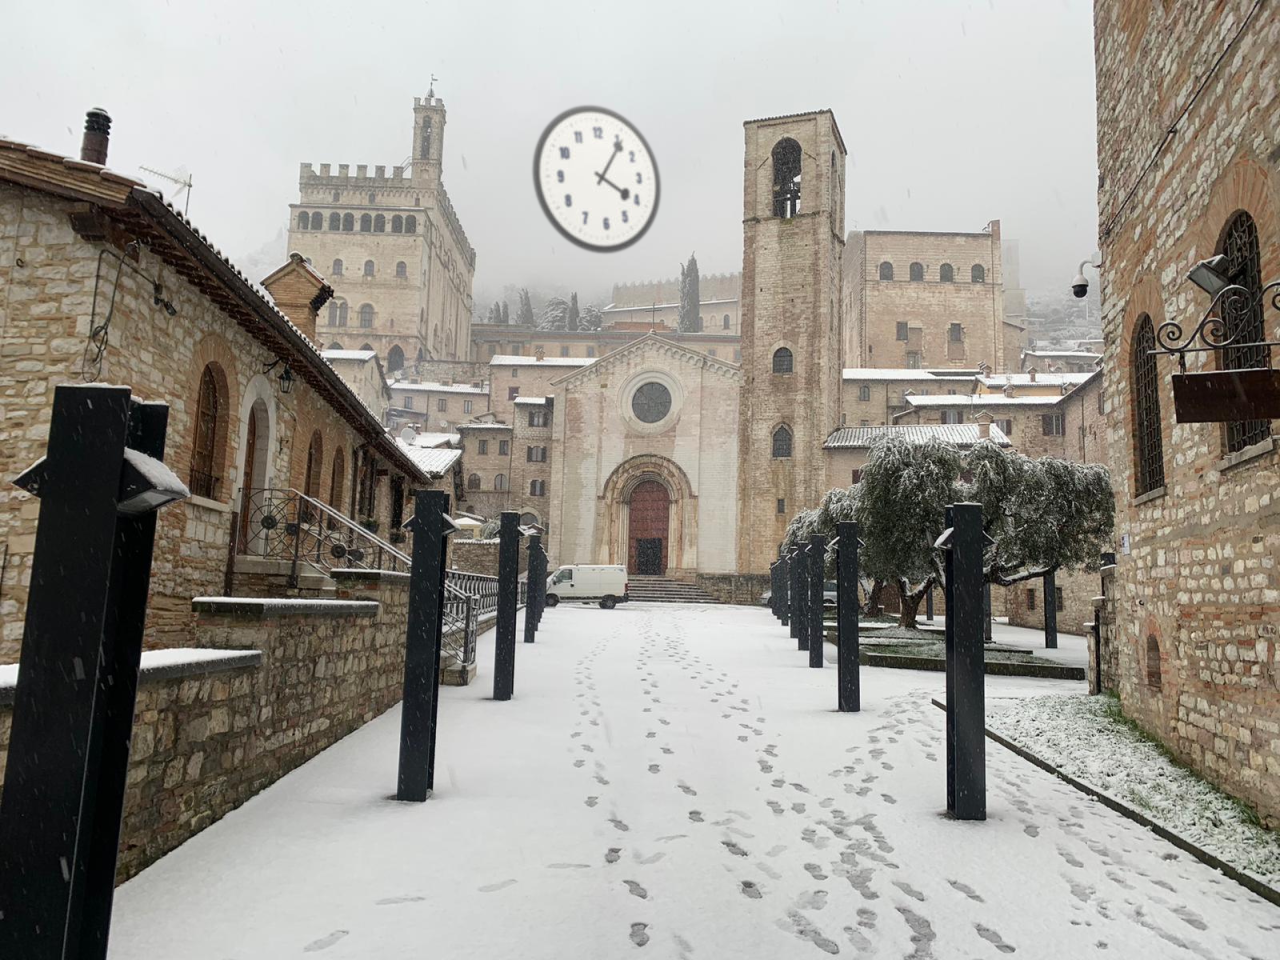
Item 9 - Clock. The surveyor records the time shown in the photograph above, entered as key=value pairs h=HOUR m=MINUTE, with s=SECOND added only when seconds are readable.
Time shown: h=4 m=6
